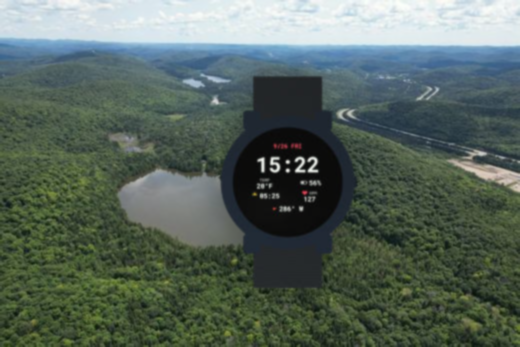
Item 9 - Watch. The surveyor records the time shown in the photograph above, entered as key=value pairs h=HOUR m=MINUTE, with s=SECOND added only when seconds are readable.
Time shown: h=15 m=22
